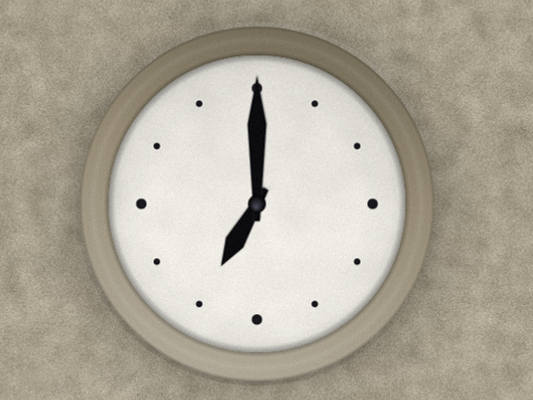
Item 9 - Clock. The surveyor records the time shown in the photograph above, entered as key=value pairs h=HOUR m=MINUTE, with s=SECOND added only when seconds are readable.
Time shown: h=7 m=0
